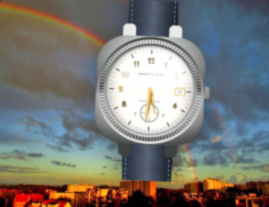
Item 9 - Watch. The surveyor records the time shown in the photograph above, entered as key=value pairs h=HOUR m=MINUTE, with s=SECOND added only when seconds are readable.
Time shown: h=5 m=31
